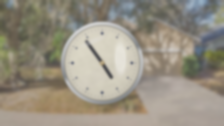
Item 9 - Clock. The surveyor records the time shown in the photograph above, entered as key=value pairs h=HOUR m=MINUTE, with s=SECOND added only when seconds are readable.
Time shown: h=4 m=54
